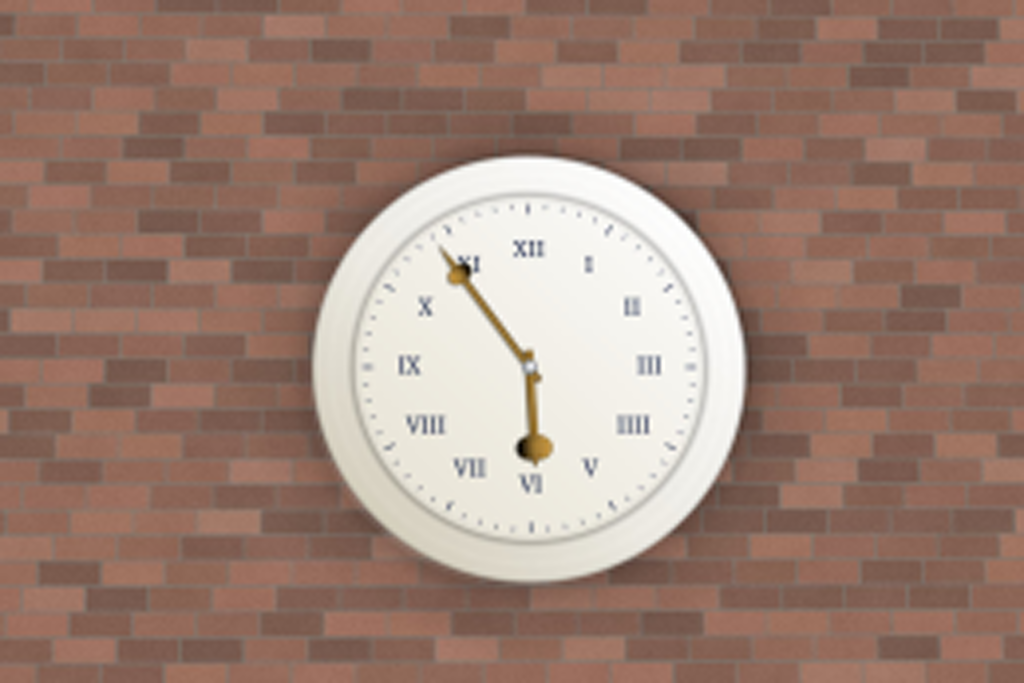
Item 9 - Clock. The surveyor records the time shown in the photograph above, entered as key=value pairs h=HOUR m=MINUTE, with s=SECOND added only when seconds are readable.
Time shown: h=5 m=54
